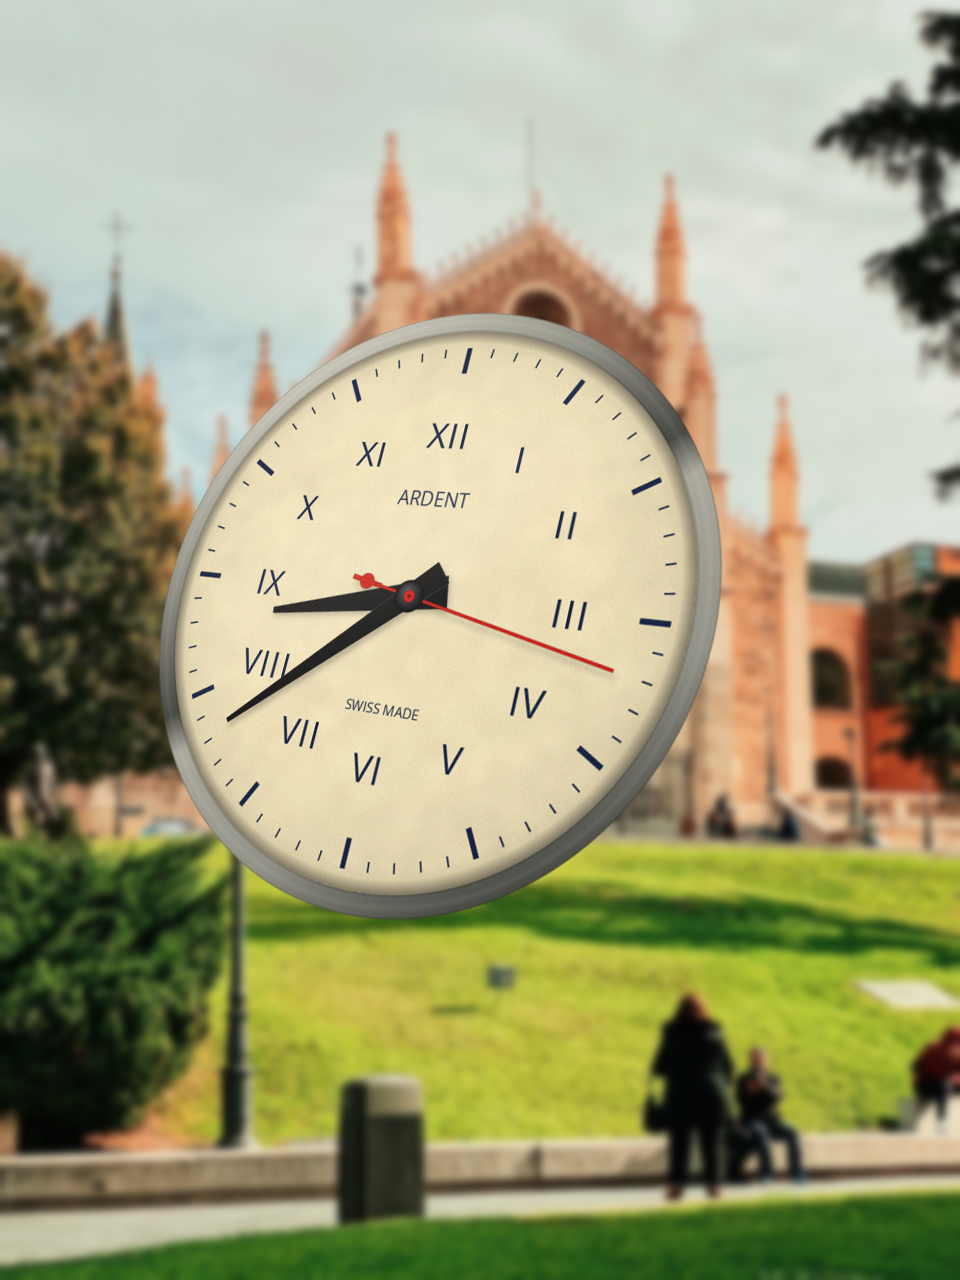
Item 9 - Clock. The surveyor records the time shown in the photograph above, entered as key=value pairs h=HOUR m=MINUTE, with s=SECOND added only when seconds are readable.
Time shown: h=8 m=38 s=17
